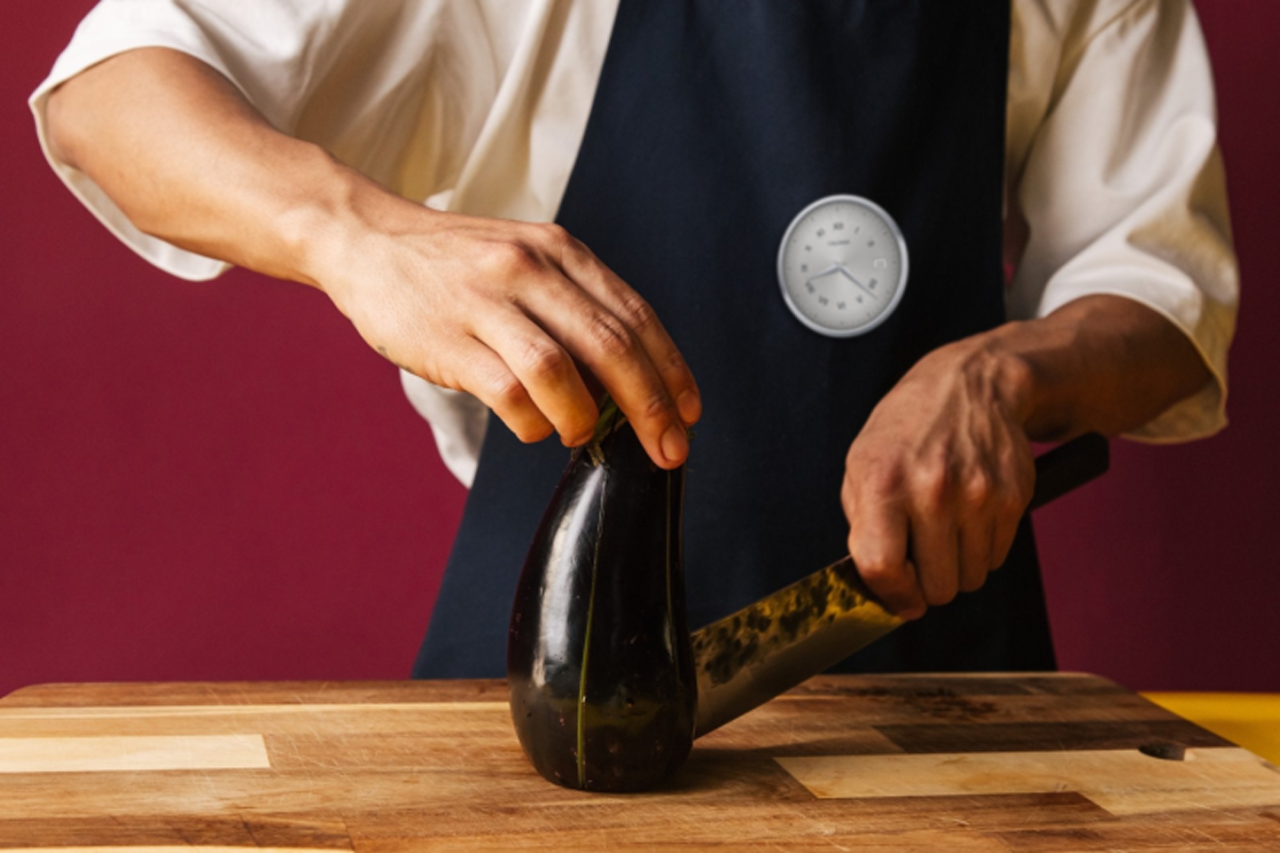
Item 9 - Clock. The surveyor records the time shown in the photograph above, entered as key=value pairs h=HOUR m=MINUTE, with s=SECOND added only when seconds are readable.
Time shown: h=8 m=22
